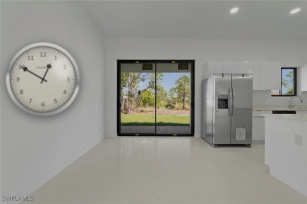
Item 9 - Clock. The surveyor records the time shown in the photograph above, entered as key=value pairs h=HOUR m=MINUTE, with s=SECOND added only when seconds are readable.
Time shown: h=12 m=50
